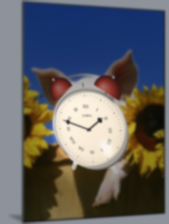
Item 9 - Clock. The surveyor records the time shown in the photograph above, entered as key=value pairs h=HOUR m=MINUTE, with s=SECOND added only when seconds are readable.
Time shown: h=1 m=48
